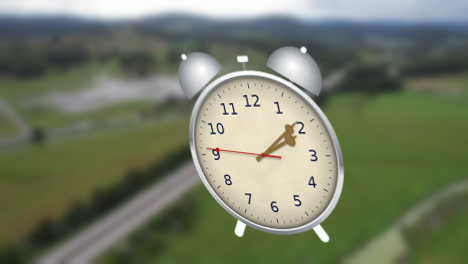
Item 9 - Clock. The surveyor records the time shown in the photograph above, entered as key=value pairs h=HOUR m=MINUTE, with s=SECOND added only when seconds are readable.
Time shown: h=2 m=8 s=46
